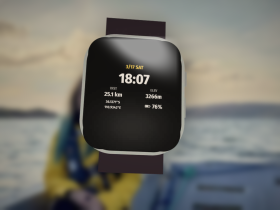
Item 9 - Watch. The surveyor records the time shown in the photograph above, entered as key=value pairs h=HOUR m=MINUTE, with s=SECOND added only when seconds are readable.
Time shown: h=18 m=7
